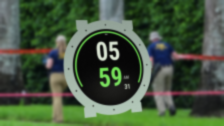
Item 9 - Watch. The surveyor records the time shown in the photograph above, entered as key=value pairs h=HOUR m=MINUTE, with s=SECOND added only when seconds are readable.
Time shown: h=5 m=59
